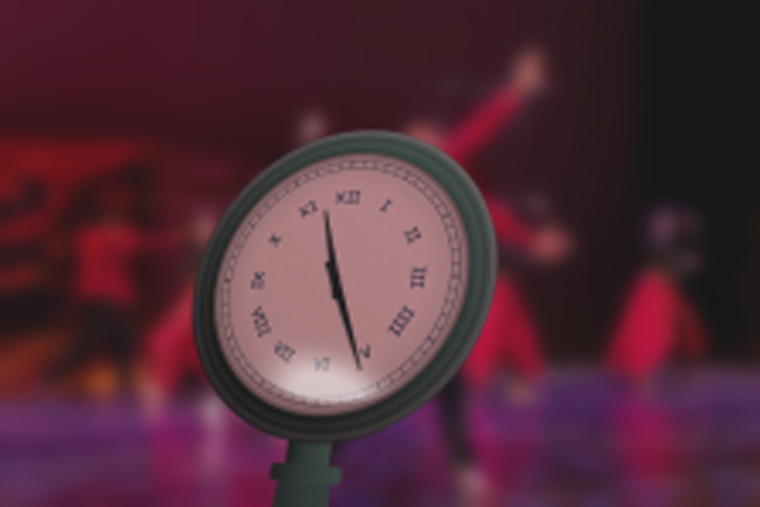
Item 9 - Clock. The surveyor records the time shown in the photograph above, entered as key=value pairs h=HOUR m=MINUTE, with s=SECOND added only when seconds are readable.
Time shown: h=11 m=26
